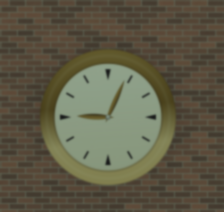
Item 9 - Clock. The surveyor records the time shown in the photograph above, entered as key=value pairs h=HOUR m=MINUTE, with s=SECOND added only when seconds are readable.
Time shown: h=9 m=4
